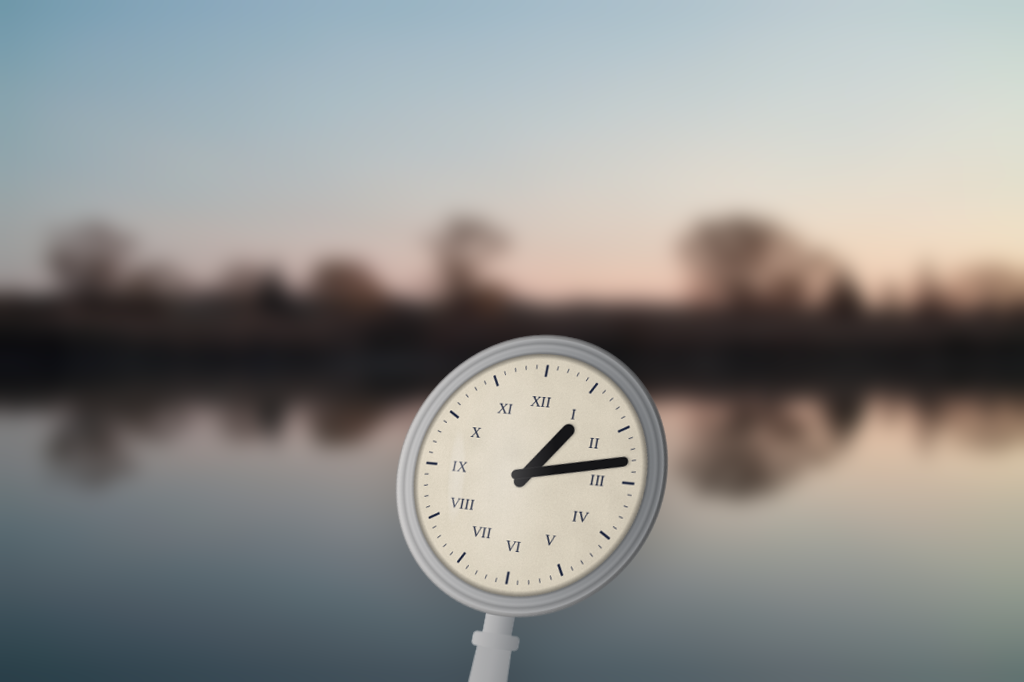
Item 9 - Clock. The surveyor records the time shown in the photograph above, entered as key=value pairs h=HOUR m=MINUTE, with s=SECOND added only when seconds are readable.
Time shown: h=1 m=13
